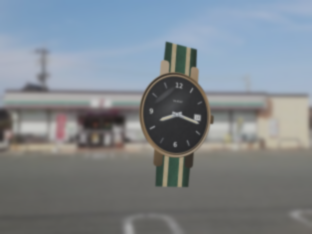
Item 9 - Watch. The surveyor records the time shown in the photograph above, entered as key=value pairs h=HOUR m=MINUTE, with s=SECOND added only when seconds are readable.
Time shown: h=8 m=17
